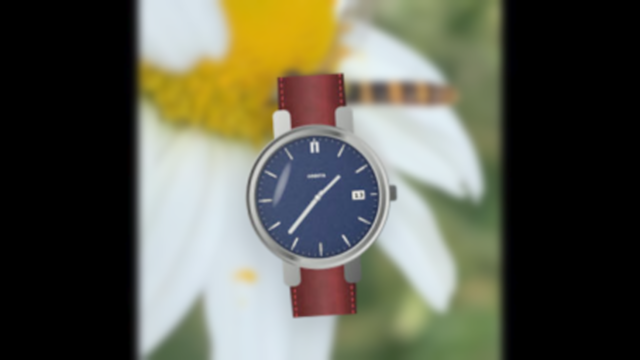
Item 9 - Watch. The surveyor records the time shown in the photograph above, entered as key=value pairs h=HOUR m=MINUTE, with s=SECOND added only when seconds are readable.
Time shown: h=1 m=37
